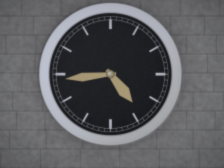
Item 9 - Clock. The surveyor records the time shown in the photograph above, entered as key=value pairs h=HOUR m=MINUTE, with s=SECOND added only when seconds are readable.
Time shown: h=4 m=44
